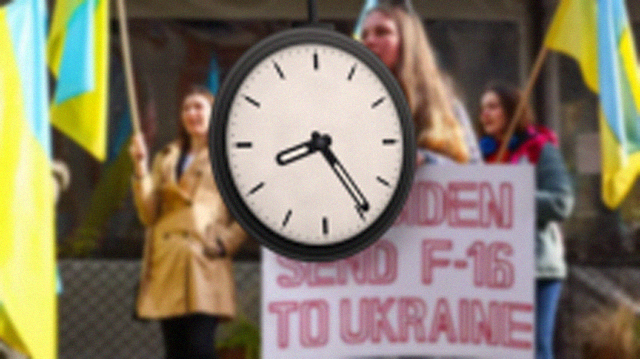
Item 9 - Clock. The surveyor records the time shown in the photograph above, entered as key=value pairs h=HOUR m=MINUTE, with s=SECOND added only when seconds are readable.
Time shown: h=8 m=24
